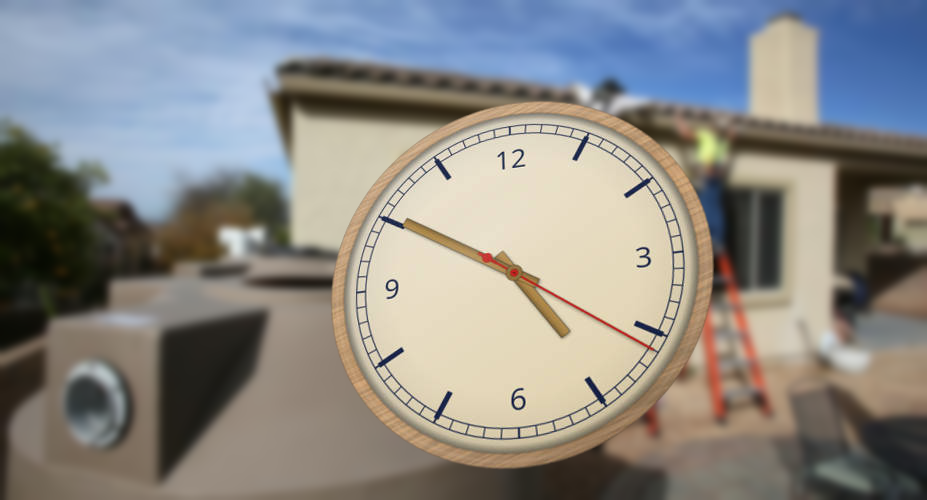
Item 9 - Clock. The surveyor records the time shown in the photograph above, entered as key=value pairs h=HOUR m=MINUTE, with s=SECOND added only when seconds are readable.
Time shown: h=4 m=50 s=21
